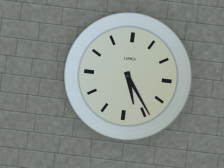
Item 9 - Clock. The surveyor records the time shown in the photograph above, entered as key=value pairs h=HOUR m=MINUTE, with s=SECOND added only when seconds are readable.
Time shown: h=5 m=24
